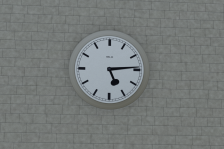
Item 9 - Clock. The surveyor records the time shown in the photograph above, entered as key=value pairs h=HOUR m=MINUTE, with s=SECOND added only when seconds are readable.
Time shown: h=5 m=14
